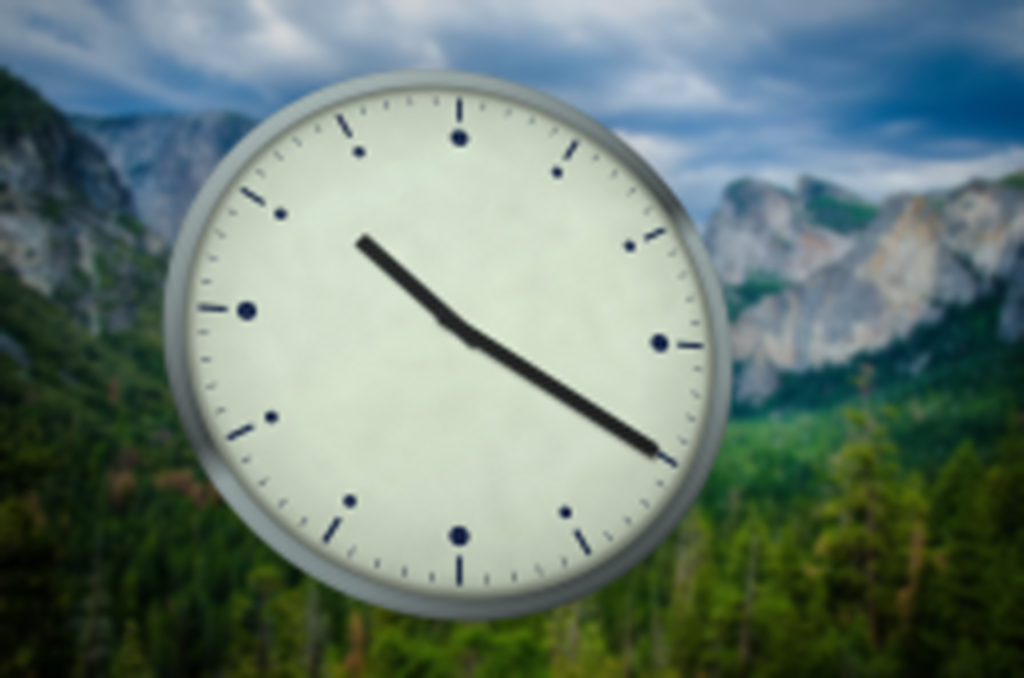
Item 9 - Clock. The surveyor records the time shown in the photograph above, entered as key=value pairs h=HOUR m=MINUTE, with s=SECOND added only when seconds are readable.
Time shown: h=10 m=20
